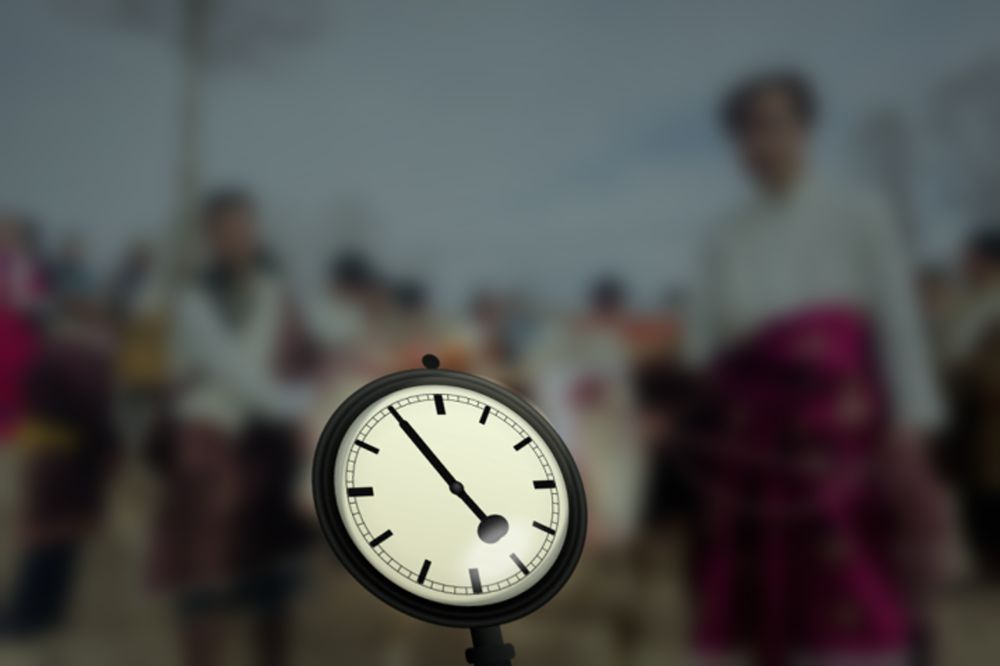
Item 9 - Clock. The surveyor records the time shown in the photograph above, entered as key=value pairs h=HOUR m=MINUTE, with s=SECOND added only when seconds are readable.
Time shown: h=4 m=55
